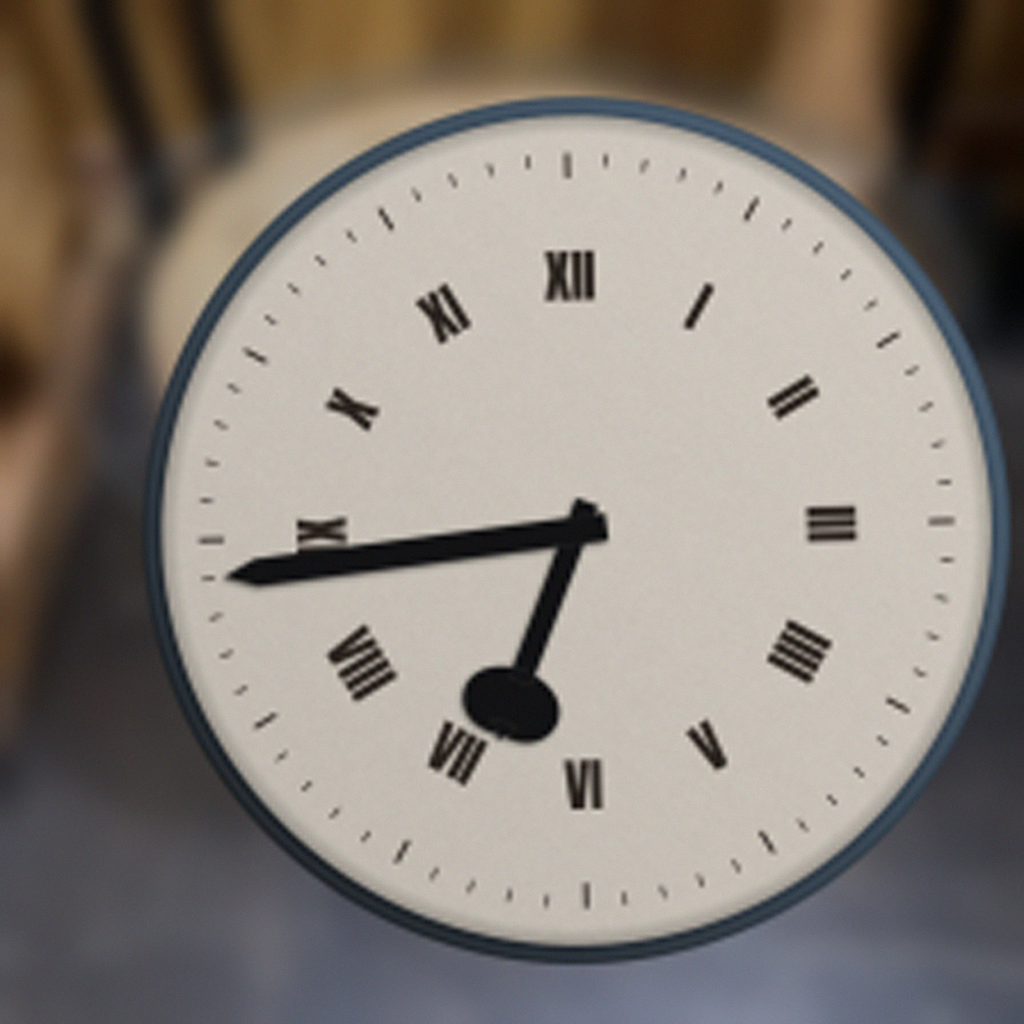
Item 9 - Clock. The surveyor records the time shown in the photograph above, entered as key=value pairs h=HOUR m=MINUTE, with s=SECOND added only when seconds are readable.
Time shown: h=6 m=44
